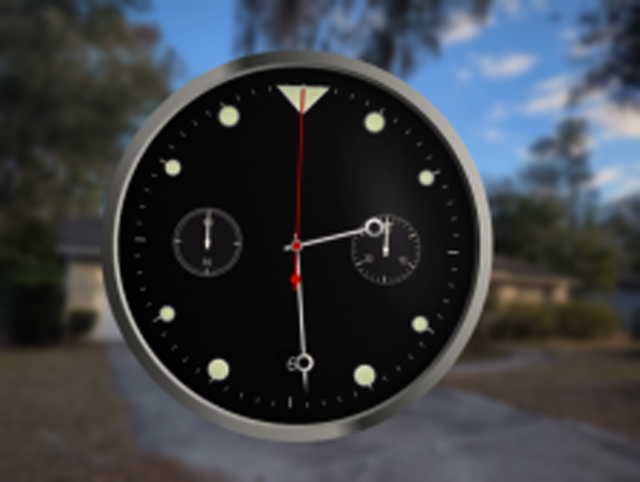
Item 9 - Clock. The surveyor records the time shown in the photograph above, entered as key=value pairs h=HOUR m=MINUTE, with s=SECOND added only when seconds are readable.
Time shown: h=2 m=29
